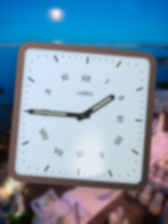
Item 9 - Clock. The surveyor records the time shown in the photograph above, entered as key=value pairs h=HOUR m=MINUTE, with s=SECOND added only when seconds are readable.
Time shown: h=1 m=45
